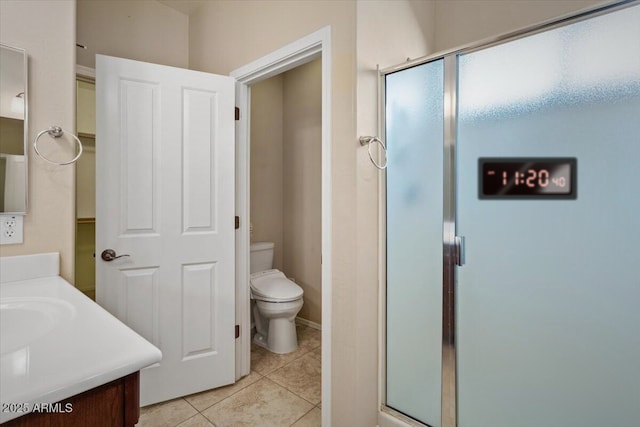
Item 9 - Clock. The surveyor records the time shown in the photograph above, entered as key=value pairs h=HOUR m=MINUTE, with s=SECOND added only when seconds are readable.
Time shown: h=11 m=20
